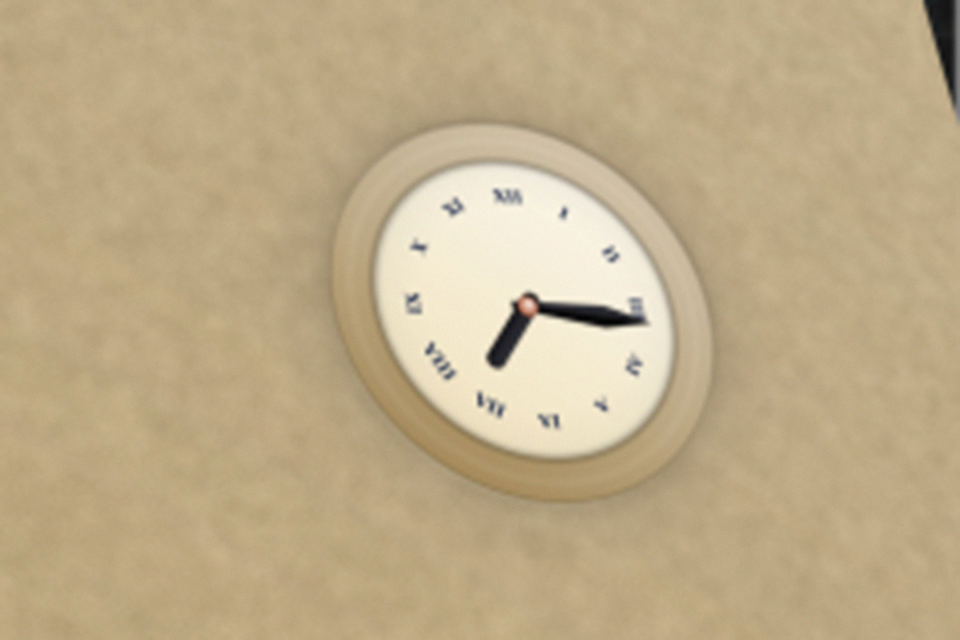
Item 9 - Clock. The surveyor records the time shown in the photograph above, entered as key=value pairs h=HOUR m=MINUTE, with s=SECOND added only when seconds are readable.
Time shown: h=7 m=16
